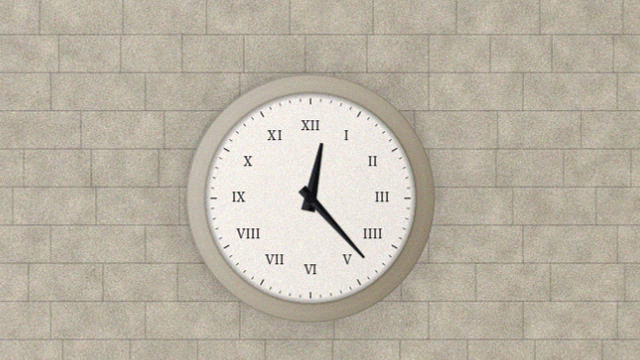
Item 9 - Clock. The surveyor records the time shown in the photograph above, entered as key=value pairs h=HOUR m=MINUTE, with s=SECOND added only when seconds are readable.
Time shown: h=12 m=23
